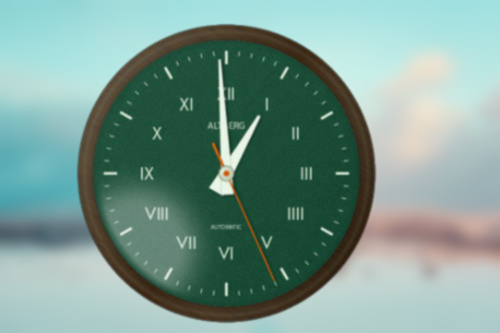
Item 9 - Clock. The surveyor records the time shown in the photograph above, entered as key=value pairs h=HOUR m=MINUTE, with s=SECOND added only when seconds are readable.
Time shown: h=12 m=59 s=26
